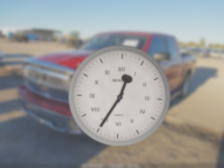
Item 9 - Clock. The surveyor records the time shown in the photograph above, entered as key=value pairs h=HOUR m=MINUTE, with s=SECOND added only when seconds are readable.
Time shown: h=12 m=35
